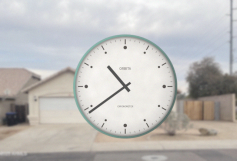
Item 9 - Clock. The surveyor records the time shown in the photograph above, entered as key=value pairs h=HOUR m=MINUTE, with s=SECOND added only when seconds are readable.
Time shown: h=10 m=39
